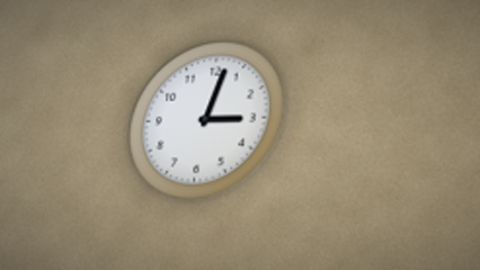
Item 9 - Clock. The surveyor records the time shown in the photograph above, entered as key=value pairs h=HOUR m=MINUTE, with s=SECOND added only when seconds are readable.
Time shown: h=3 m=2
